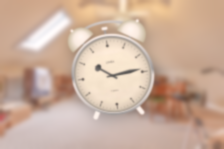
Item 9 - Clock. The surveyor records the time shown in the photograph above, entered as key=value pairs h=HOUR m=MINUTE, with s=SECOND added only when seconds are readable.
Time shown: h=10 m=14
